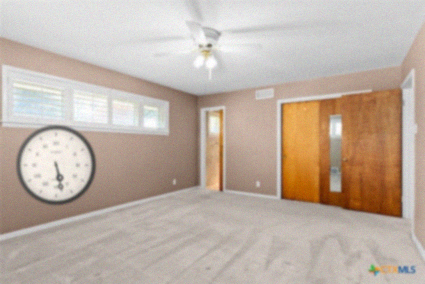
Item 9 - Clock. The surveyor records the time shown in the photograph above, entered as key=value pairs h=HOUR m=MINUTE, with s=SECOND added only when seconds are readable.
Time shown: h=5 m=28
